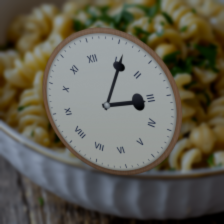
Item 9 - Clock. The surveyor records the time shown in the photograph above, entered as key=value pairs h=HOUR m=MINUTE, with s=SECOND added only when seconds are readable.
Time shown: h=3 m=6
